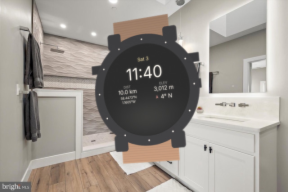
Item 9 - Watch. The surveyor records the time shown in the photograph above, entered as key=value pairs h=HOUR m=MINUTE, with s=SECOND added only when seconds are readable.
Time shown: h=11 m=40
